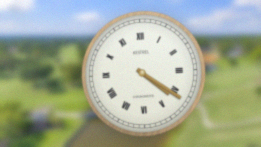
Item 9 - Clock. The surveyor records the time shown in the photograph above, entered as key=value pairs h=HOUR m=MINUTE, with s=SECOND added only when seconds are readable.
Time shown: h=4 m=21
